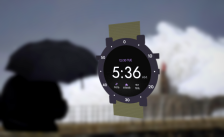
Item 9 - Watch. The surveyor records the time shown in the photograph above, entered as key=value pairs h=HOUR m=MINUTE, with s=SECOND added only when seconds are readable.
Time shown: h=5 m=36
